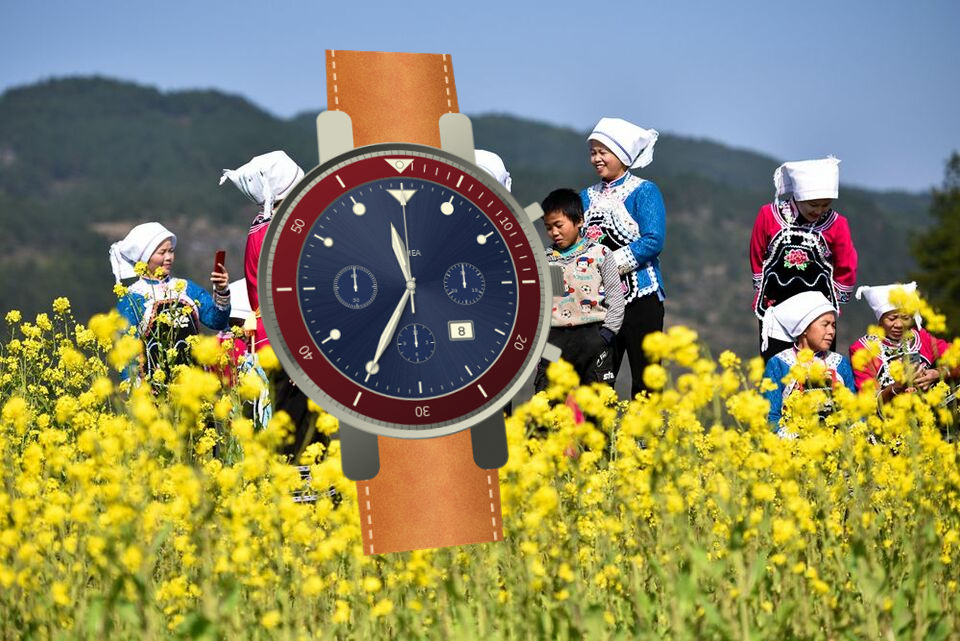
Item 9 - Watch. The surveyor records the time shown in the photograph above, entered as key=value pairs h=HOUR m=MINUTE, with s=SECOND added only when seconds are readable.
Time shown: h=11 m=35
